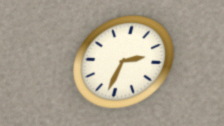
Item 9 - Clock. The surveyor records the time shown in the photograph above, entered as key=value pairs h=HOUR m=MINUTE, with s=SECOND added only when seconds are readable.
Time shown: h=2 m=32
